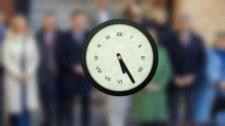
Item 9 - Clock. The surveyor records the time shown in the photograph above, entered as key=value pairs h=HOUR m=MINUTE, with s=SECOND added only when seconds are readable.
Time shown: h=5 m=25
